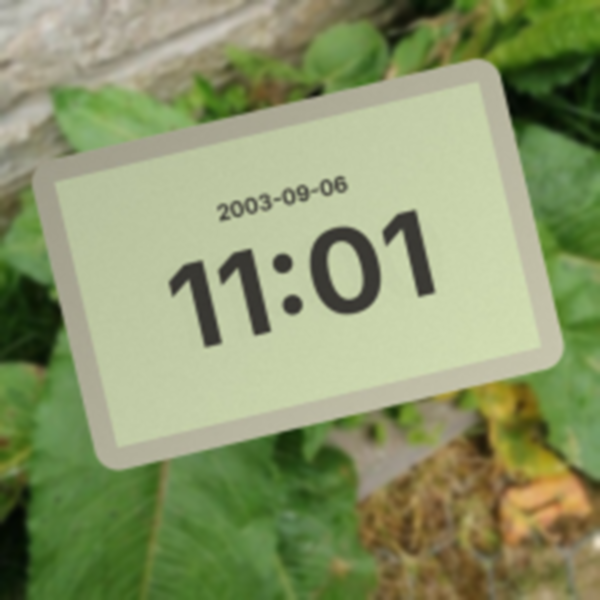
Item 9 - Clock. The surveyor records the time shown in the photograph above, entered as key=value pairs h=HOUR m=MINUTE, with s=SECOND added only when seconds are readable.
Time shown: h=11 m=1
